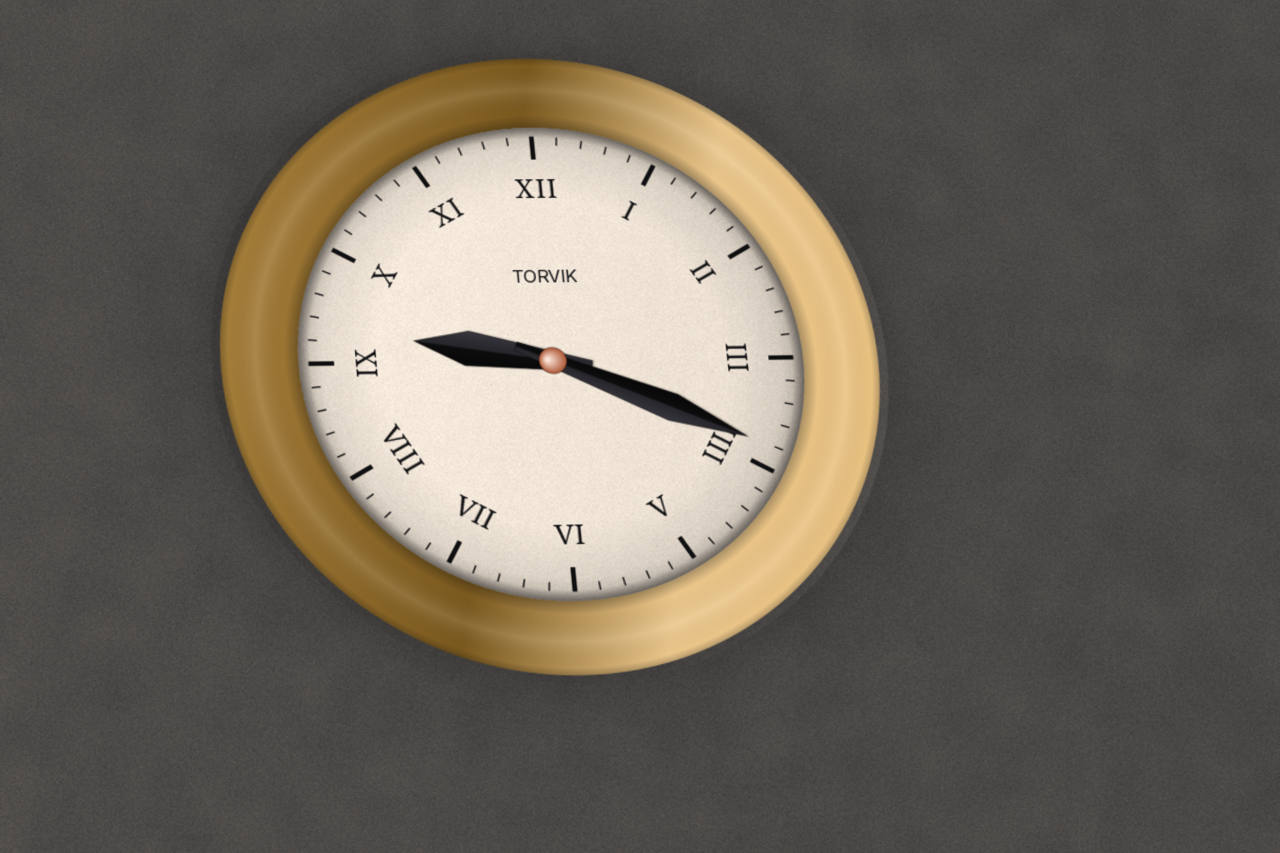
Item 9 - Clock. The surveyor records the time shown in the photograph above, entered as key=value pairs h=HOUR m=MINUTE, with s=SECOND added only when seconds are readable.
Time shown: h=9 m=19
